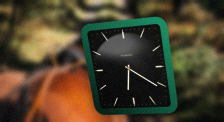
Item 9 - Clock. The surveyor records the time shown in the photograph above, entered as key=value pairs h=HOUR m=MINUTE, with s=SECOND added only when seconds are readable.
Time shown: h=6 m=21
